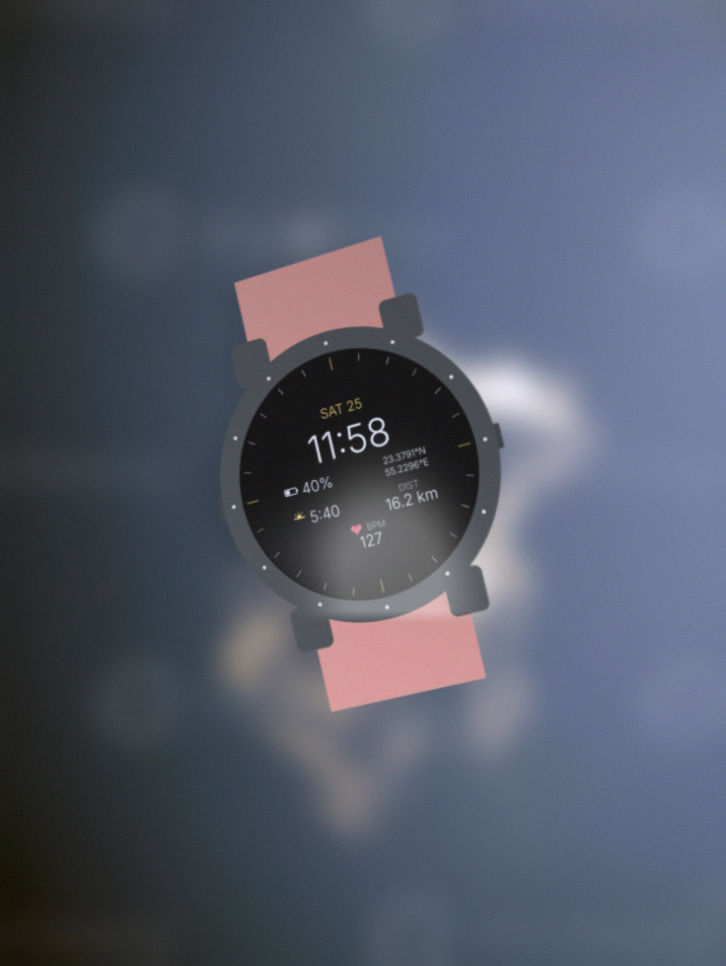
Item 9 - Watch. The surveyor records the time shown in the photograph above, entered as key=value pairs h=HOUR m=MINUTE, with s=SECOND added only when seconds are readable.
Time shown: h=11 m=58
